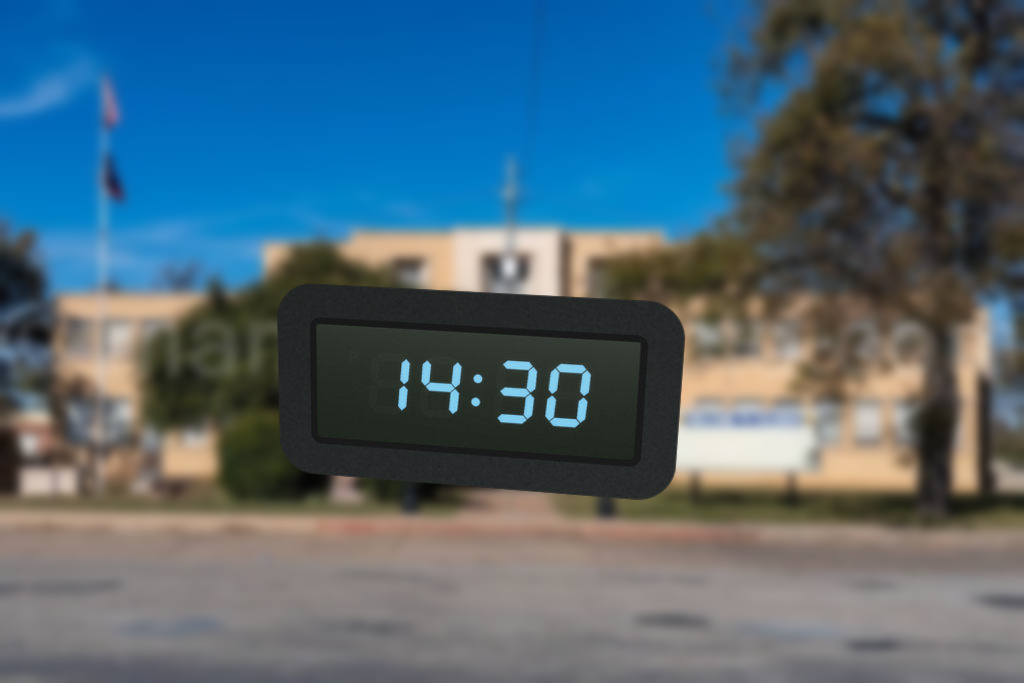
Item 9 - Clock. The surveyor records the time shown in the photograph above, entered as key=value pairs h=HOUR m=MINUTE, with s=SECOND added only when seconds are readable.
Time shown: h=14 m=30
